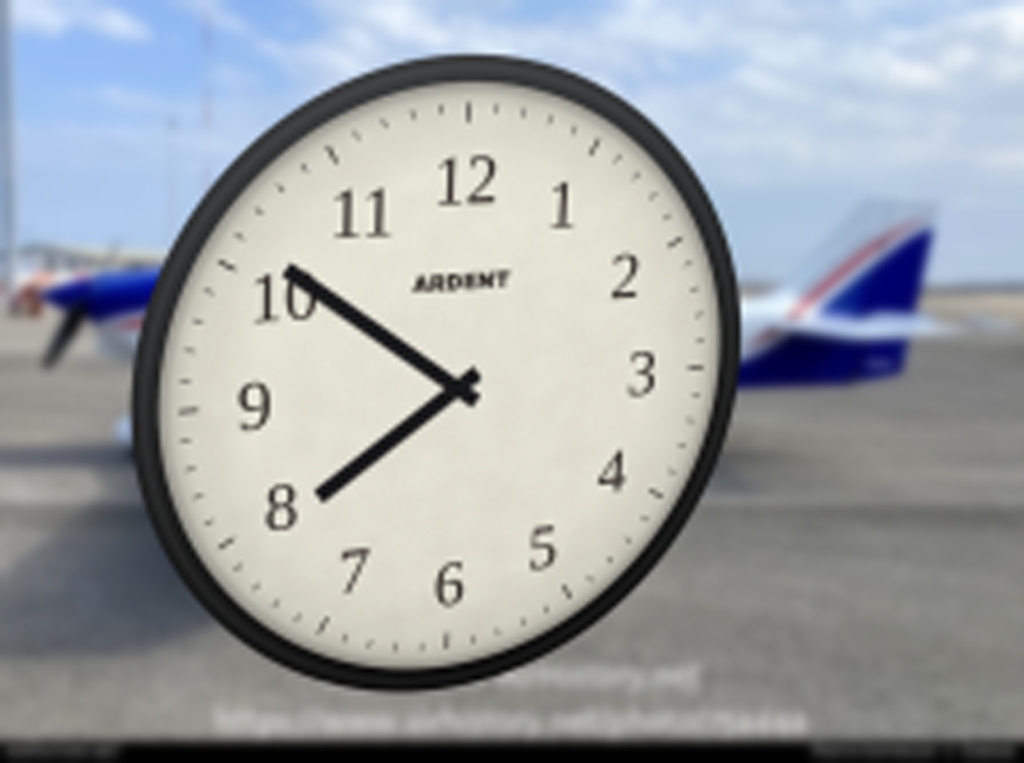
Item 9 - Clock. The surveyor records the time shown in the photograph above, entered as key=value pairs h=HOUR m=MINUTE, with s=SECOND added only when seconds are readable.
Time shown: h=7 m=51
